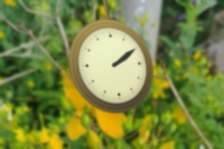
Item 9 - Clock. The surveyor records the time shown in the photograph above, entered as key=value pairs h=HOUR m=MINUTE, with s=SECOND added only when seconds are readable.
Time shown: h=2 m=10
